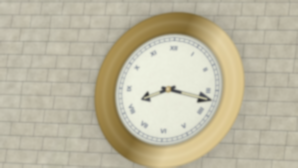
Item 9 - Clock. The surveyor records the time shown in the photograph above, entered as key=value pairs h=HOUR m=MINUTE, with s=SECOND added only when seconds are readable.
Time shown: h=8 m=17
